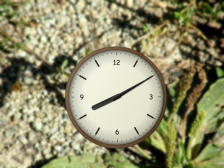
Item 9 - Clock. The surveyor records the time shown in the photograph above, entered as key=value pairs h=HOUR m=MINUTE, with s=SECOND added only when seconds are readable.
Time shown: h=8 m=10
